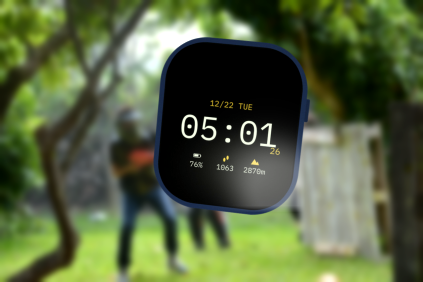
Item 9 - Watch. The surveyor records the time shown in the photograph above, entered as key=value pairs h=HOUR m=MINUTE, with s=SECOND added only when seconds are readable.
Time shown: h=5 m=1 s=26
